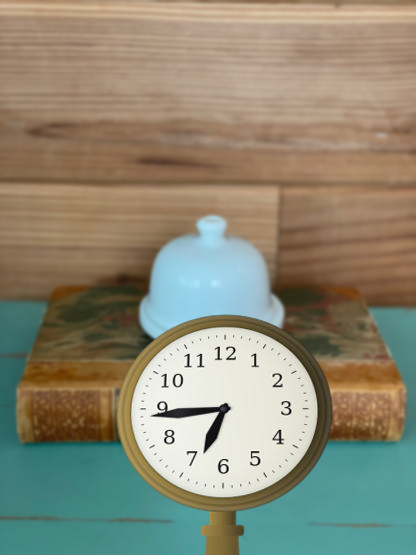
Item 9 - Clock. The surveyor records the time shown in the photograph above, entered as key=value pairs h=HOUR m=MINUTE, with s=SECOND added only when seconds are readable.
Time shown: h=6 m=44
